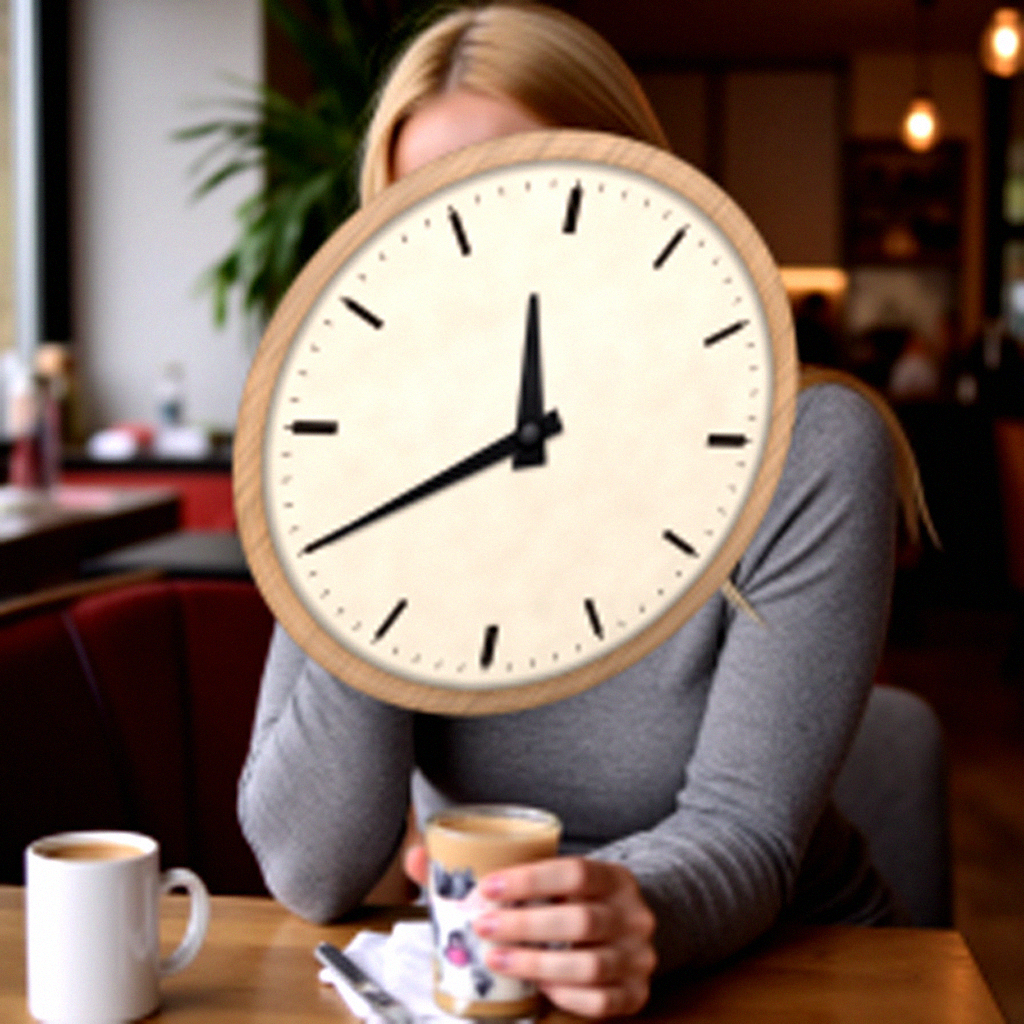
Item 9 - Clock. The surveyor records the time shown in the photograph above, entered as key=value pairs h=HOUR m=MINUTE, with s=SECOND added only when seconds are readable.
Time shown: h=11 m=40
